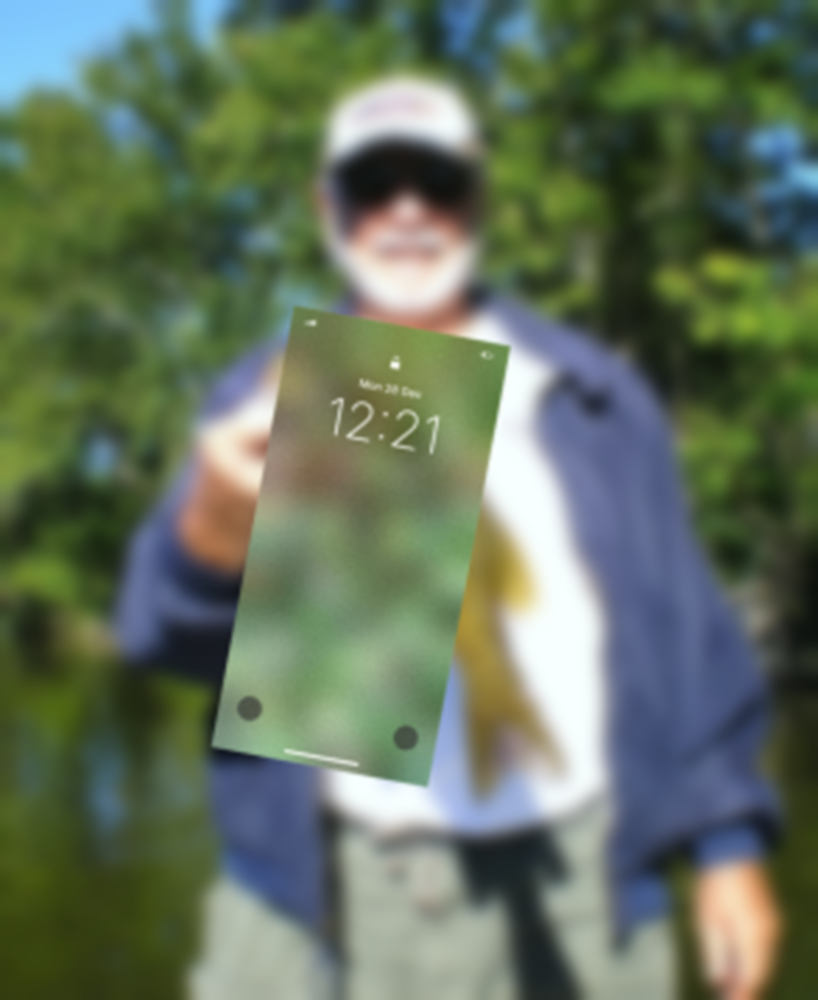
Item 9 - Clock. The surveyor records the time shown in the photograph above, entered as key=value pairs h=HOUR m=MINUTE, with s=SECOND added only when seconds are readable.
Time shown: h=12 m=21
